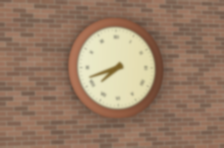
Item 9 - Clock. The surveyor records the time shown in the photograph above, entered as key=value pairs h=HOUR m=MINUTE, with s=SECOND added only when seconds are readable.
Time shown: h=7 m=42
